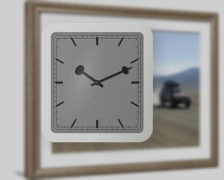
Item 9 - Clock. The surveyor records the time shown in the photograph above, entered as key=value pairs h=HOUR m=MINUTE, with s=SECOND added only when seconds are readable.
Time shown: h=10 m=11
